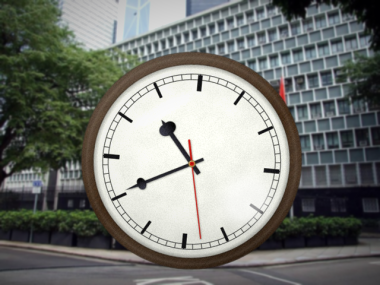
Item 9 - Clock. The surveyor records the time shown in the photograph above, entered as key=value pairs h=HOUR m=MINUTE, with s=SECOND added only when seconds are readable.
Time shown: h=10 m=40 s=28
